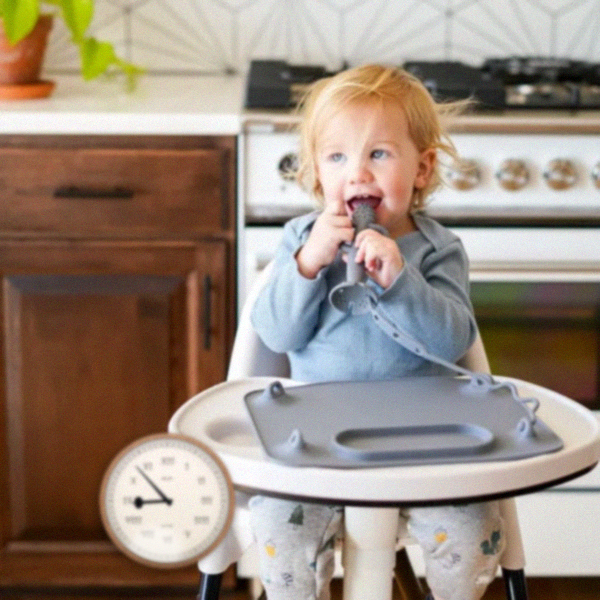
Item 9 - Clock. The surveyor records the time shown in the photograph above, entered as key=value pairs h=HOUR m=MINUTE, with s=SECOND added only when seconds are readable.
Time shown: h=8 m=53
